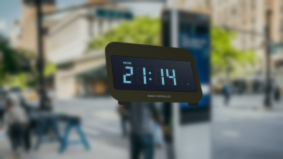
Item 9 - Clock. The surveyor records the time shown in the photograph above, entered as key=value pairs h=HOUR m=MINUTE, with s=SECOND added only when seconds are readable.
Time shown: h=21 m=14
